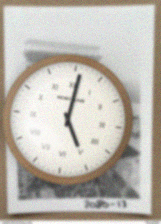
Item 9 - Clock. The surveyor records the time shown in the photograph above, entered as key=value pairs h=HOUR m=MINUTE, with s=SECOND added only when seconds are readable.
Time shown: h=5 m=1
